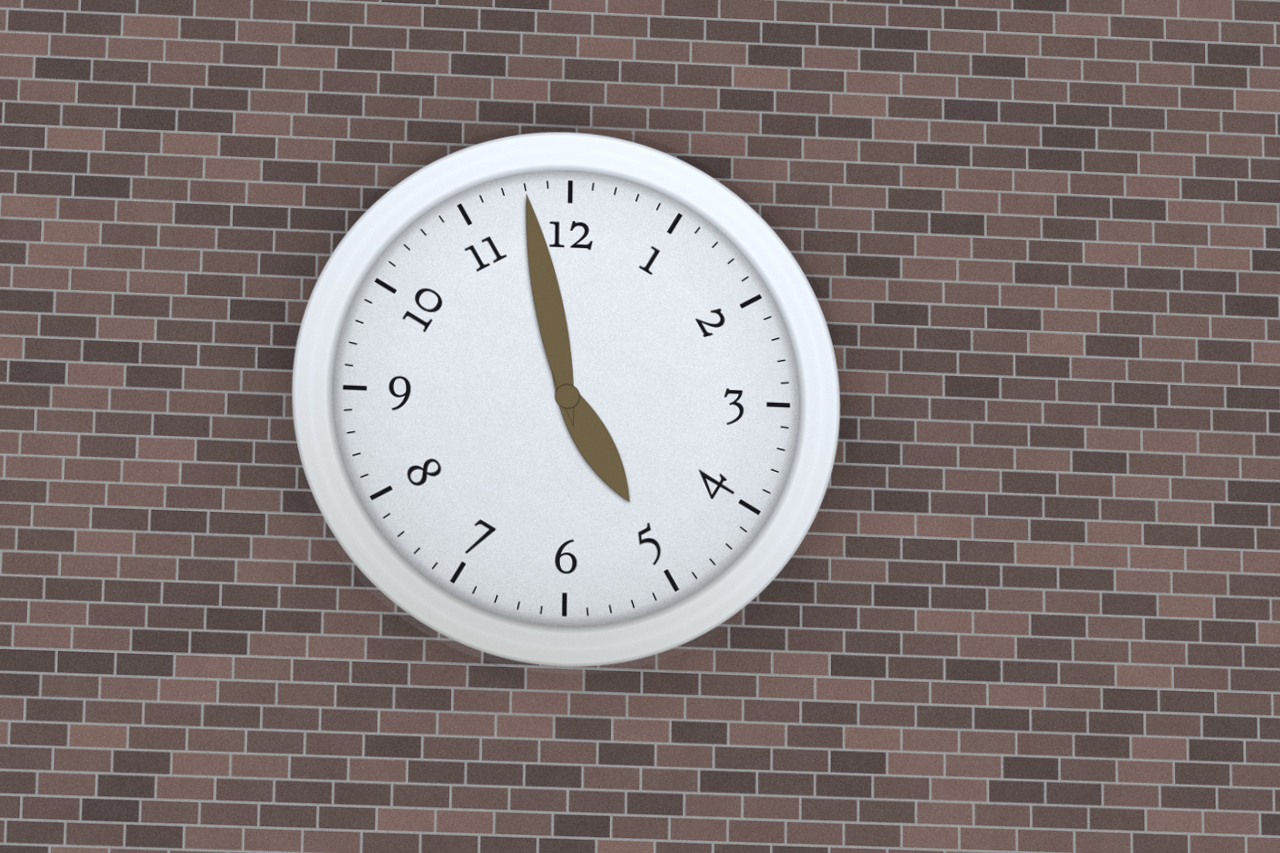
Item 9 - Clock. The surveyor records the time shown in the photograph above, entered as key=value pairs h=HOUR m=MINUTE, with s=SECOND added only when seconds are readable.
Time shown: h=4 m=58
